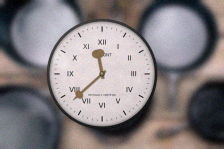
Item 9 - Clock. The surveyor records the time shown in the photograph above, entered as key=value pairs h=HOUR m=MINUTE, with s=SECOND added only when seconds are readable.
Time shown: h=11 m=38
